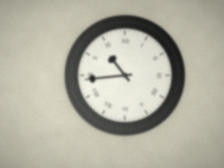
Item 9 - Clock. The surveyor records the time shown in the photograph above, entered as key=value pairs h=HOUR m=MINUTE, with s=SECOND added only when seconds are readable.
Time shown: h=10 m=44
